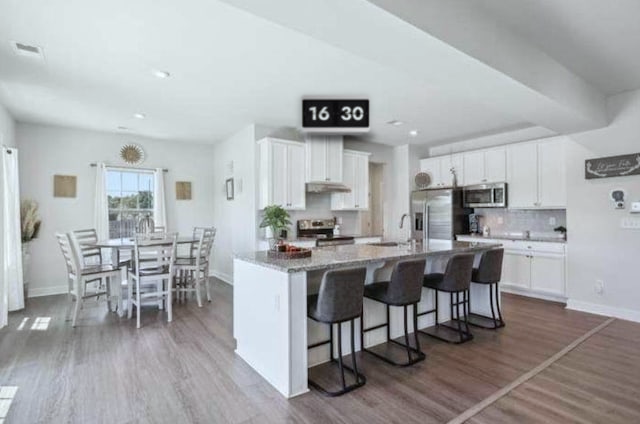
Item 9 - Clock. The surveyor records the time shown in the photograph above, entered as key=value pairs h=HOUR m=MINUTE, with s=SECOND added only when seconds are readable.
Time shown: h=16 m=30
